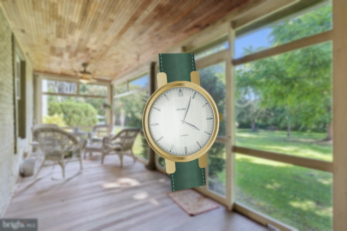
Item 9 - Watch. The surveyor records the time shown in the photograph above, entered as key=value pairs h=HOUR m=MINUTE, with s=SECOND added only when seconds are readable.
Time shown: h=4 m=4
